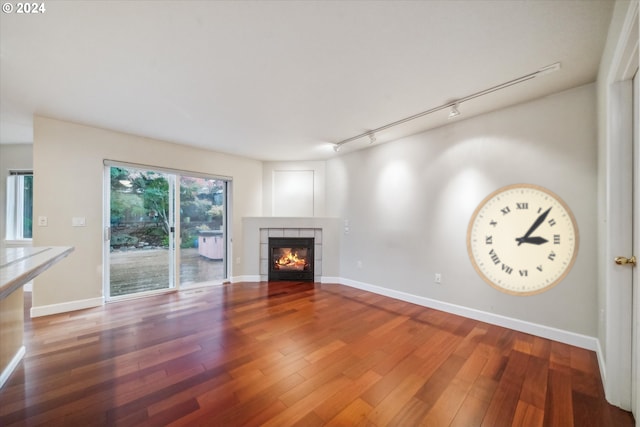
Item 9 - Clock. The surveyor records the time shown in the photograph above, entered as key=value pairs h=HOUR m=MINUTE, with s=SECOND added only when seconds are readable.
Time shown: h=3 m=7
